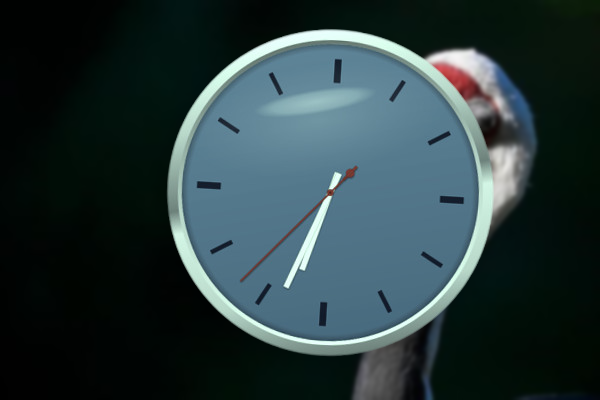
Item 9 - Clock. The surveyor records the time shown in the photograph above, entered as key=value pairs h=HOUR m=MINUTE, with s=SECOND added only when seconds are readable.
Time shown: h=6 m=33 s=37
